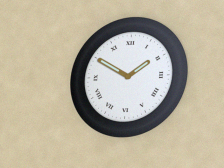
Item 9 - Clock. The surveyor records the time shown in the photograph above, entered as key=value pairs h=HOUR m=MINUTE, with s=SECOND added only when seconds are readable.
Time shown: h=1 m=50
